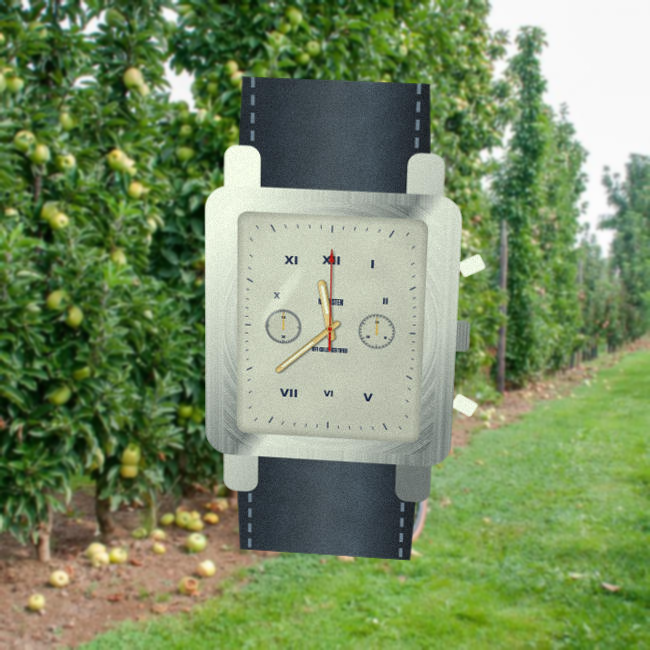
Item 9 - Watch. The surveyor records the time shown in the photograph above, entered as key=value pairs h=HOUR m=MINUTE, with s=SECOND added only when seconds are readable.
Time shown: h=11 m=38
